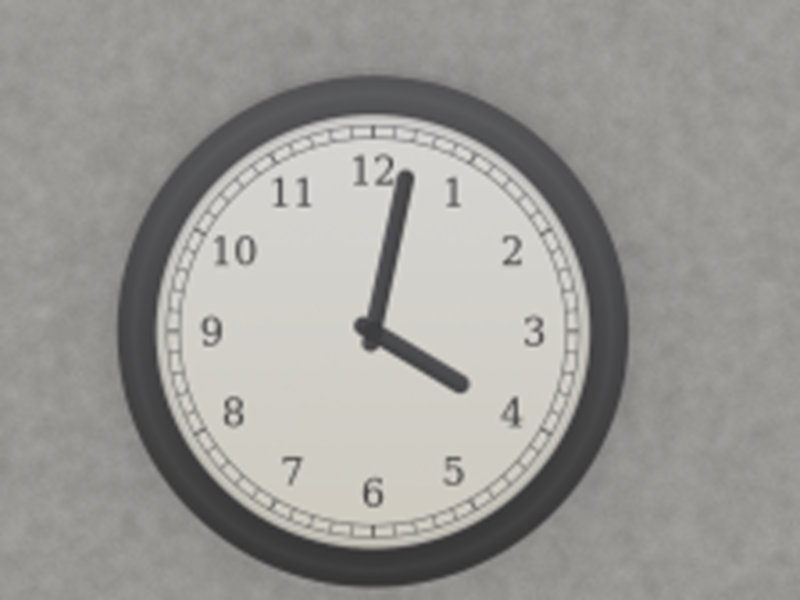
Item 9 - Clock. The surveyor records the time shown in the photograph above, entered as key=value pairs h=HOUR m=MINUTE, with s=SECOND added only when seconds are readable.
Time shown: h=4 m=2
